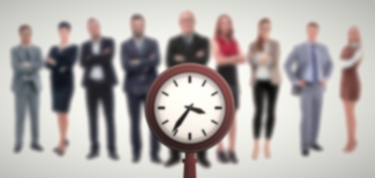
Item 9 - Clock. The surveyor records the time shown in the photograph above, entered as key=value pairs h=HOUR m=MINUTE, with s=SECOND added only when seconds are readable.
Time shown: h=3 m=36
